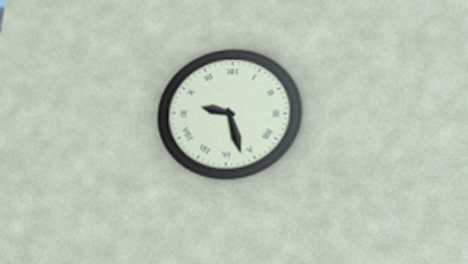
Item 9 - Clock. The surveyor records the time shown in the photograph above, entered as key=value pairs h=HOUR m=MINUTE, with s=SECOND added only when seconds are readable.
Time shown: h=9 m=27
